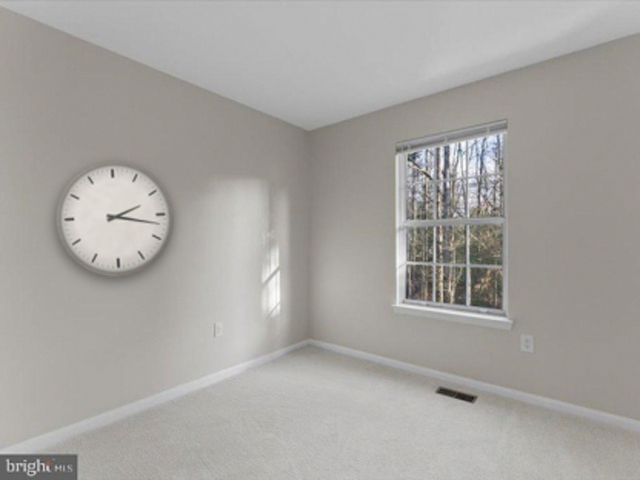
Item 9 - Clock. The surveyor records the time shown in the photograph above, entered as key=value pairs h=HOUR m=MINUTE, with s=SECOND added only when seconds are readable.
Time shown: h=2 m=17
